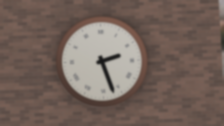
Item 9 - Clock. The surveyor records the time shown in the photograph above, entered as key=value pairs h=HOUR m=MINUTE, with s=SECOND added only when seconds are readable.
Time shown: h=2 m=27
